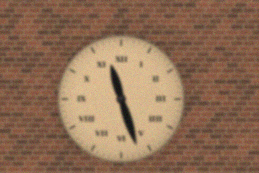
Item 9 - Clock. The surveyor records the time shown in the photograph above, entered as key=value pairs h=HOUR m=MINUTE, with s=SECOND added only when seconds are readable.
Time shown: h=11 m=27
